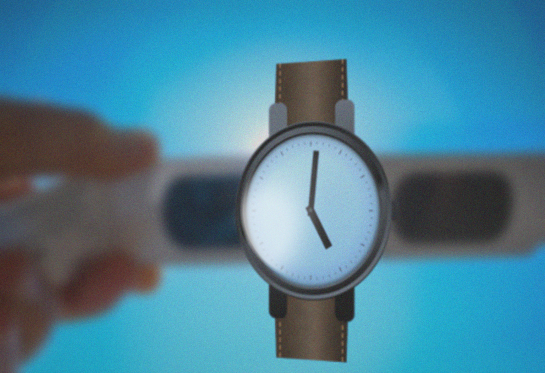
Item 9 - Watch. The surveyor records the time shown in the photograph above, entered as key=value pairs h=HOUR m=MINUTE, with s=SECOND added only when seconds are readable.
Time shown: h=5 m=1
